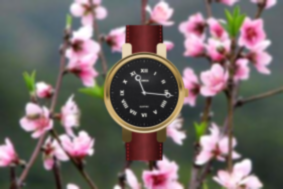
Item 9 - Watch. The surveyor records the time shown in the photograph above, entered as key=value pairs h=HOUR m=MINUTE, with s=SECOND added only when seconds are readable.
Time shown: h=11 m=16
